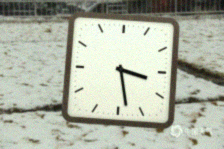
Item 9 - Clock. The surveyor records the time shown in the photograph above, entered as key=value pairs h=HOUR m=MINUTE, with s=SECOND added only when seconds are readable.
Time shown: h=3 m=28
